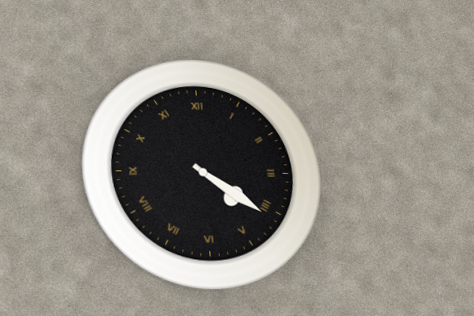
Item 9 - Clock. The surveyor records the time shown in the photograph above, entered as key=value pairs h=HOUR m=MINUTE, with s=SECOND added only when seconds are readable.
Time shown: h=4 m=21
